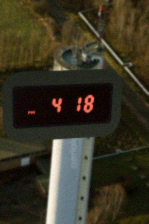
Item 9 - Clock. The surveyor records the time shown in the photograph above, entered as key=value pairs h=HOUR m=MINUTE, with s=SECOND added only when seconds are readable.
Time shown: h=4 m=18
